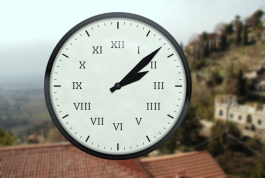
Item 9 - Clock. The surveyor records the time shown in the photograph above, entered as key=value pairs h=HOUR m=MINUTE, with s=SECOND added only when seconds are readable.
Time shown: h=2 m=8
